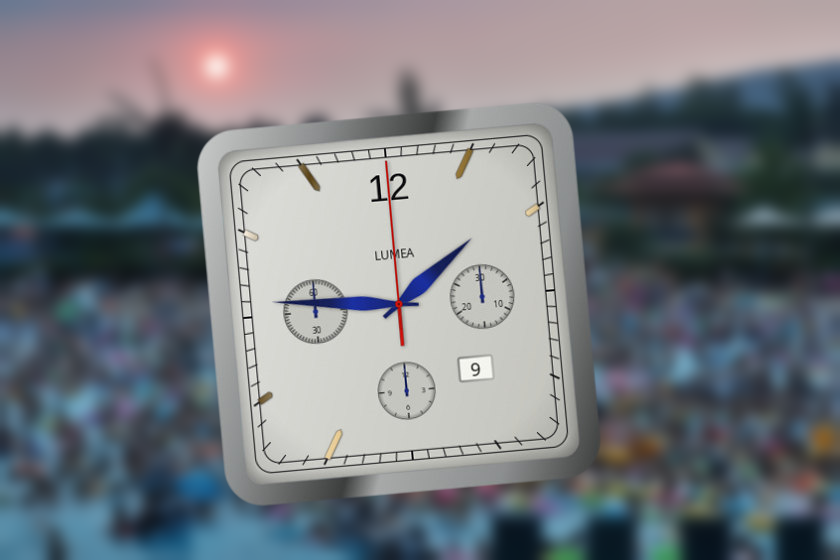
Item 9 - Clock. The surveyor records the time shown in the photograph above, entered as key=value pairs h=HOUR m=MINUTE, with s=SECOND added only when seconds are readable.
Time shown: h=1 m=46
